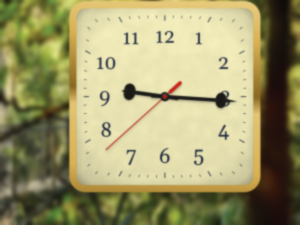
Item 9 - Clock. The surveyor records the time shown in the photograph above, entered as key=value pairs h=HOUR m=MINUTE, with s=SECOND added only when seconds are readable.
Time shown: h=9 m=15 s=38
